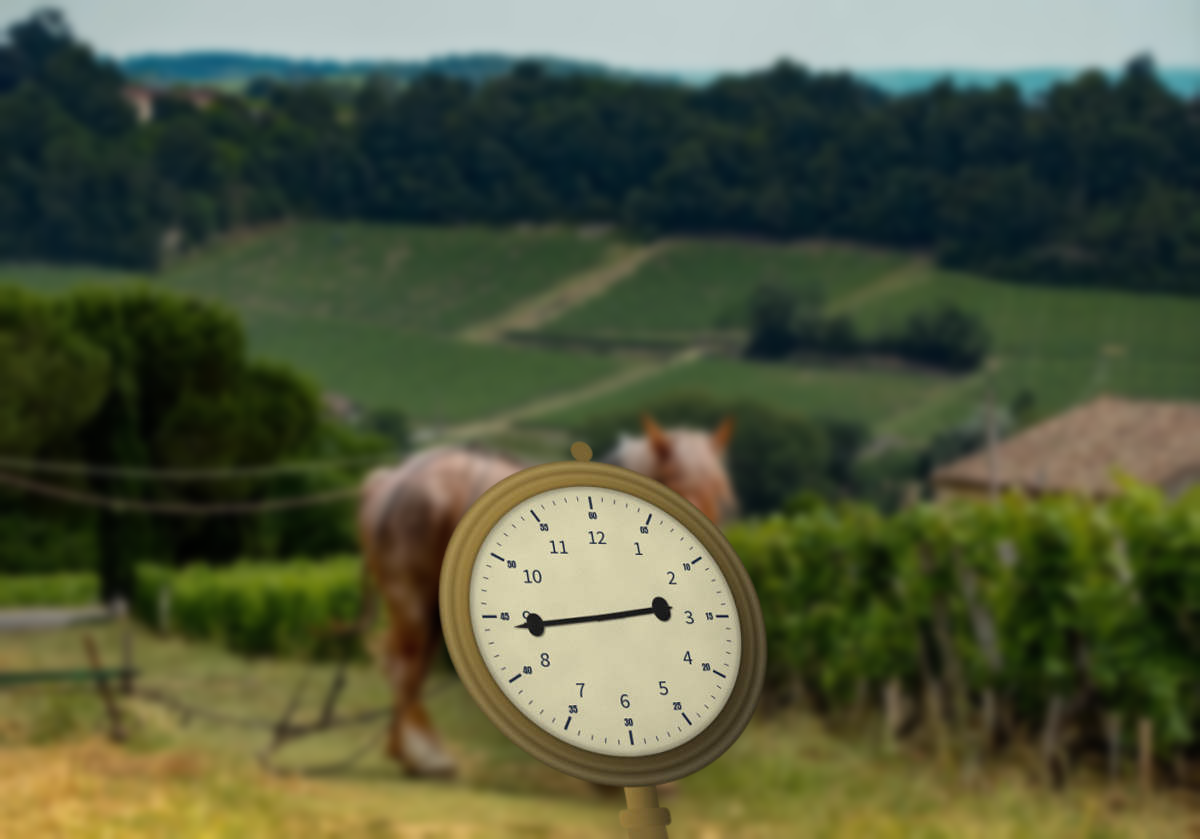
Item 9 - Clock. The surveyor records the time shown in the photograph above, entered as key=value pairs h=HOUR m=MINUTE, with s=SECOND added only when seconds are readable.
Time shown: h=2 m=44
